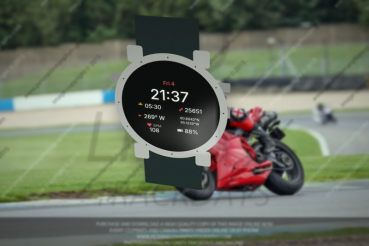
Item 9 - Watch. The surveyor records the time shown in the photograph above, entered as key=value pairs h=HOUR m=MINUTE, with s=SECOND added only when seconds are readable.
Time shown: h=21 m=37
